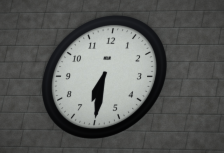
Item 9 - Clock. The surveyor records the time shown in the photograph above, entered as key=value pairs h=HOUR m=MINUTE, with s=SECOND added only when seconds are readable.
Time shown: h=6 m=30
